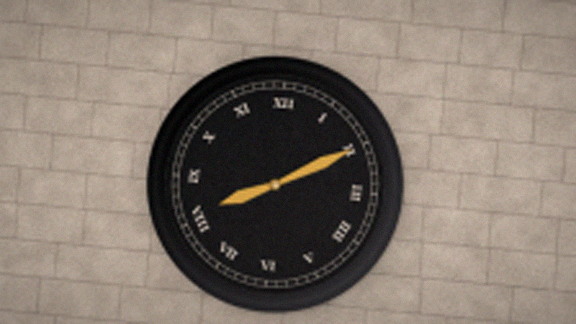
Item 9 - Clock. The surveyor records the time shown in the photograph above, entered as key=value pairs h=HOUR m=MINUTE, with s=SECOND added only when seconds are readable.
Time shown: h=8 m=10
